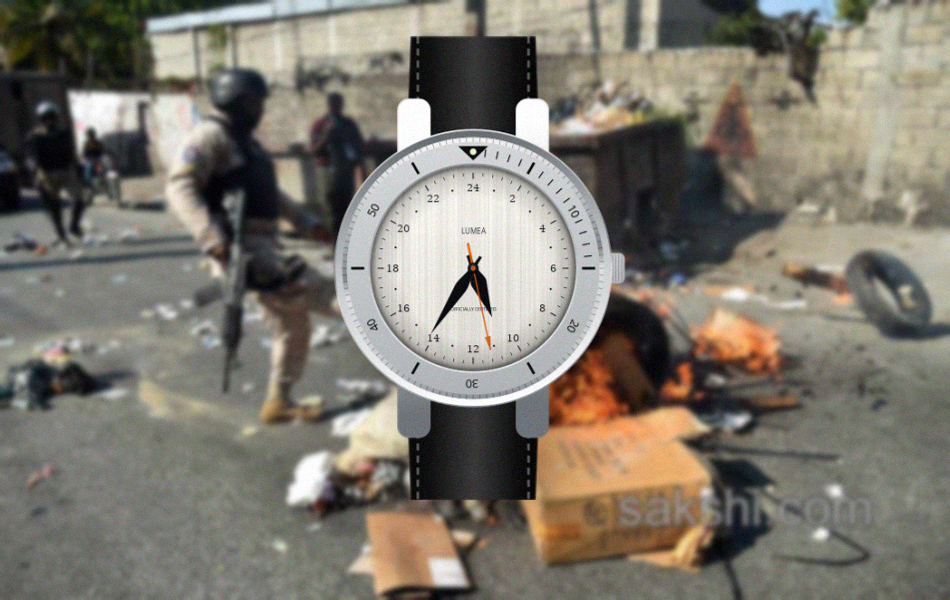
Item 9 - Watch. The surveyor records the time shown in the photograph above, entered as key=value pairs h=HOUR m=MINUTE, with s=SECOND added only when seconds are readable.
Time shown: h=10 m=35 s=28
